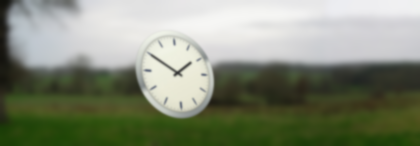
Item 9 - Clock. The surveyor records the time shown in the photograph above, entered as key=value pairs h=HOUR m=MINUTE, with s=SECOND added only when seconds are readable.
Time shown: h=1 m=50
